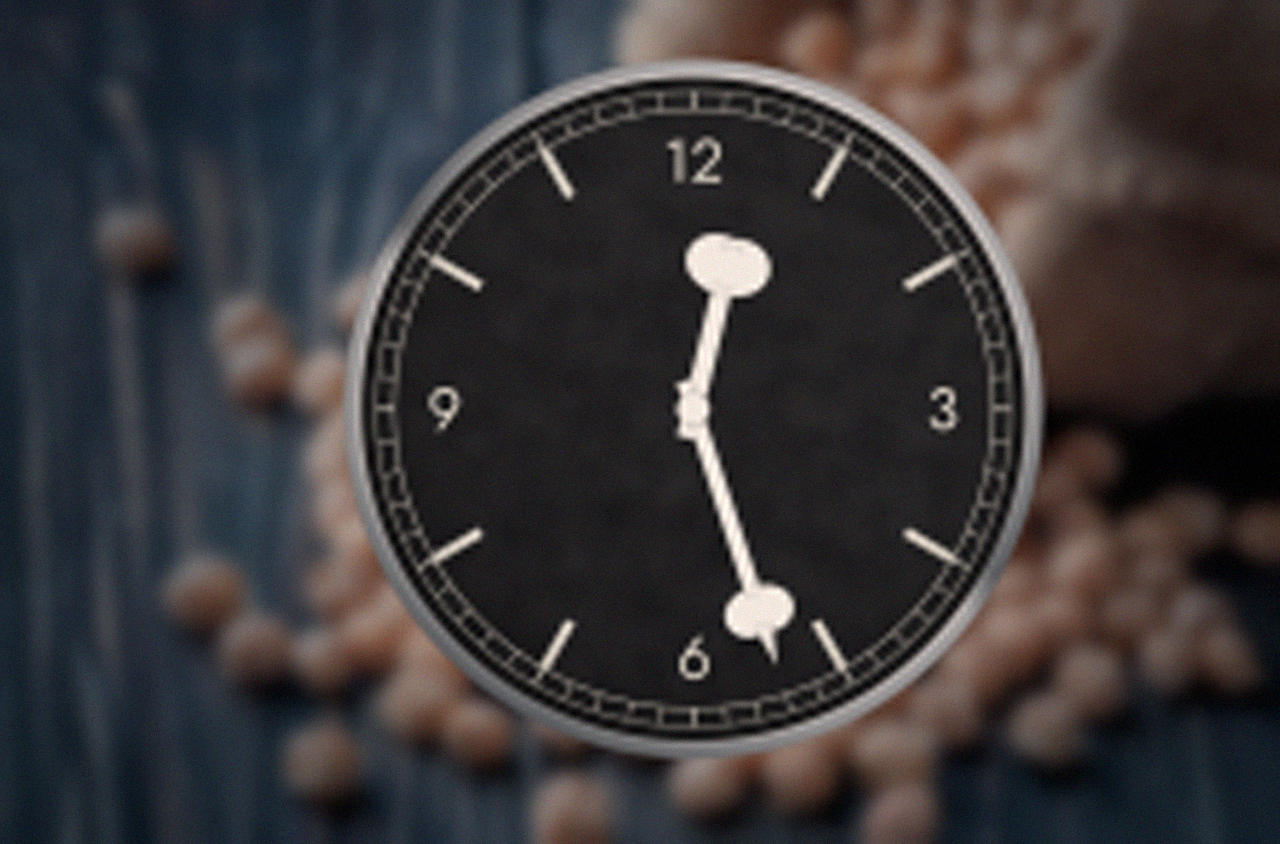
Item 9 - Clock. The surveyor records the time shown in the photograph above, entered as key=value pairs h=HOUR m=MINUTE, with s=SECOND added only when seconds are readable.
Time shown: h=12 m=27
